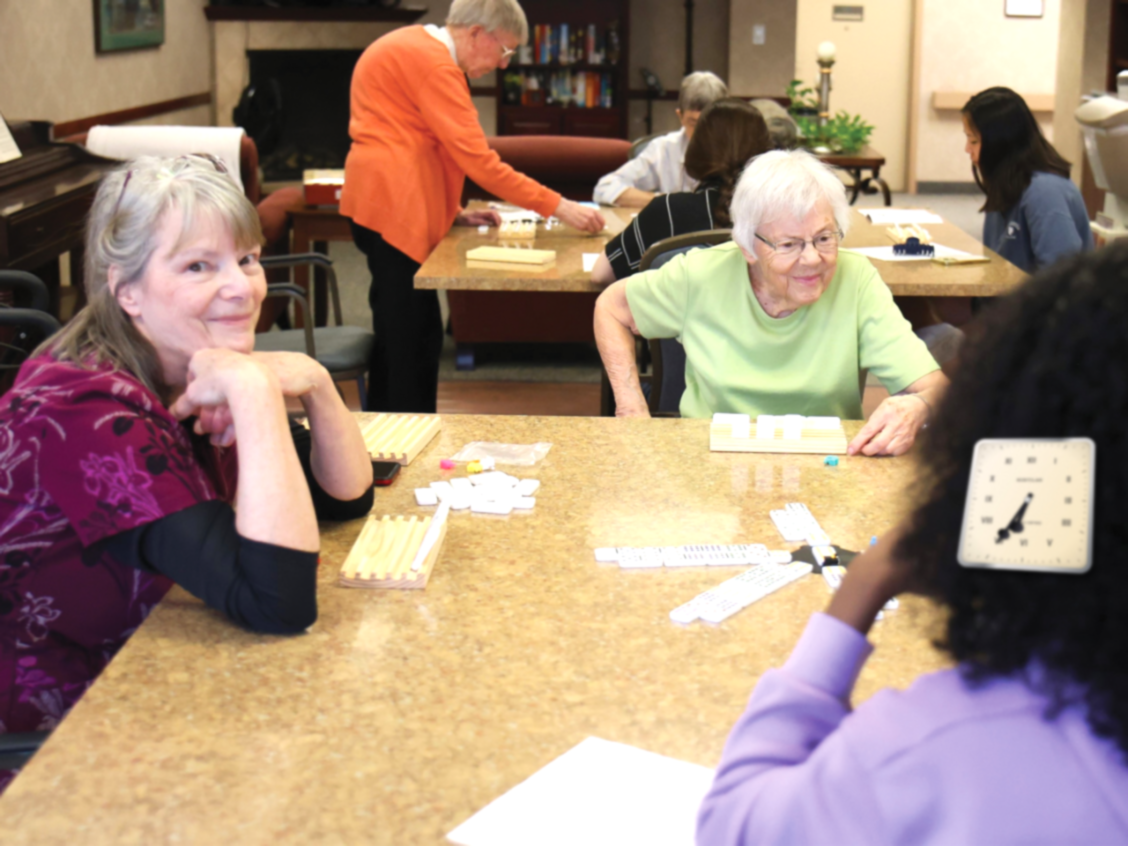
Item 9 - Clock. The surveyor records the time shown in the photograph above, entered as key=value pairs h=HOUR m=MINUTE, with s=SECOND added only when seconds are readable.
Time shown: h=6 m=35
